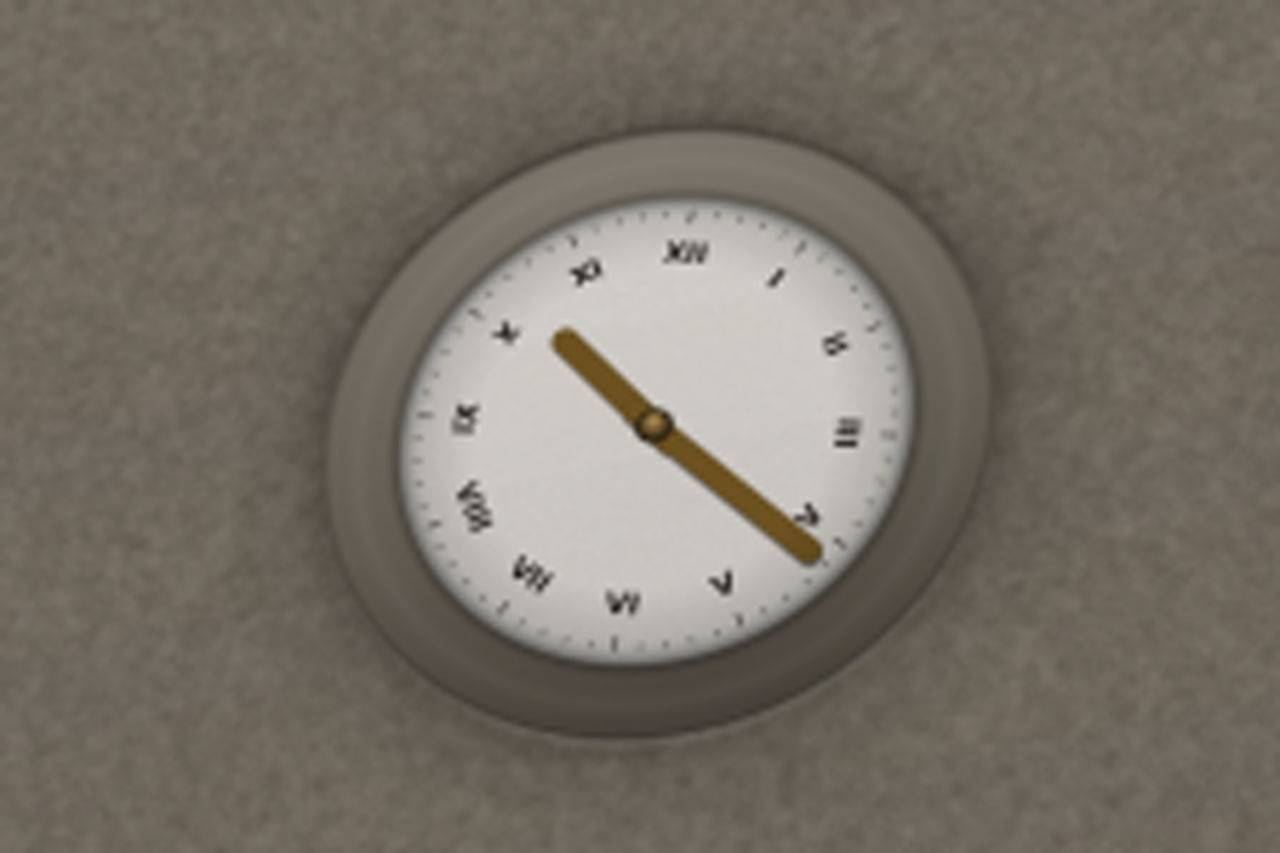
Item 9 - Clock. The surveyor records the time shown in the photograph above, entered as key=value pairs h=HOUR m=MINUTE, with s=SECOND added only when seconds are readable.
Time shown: h=10 m=21
